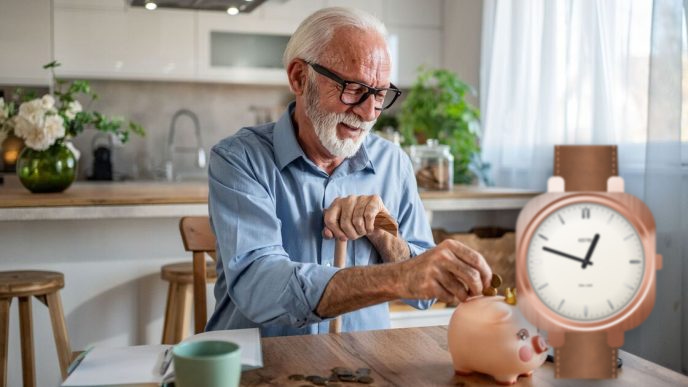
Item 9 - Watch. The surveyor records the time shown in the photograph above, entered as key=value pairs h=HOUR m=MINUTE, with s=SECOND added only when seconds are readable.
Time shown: h=12 m=48
